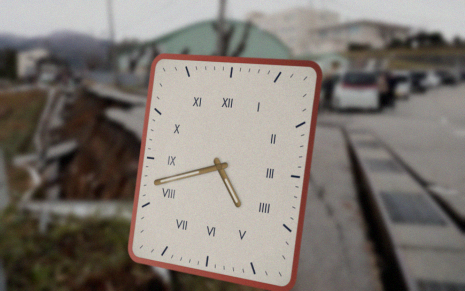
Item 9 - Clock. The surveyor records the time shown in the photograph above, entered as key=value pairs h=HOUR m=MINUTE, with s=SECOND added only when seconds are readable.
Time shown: h=4 m=42
